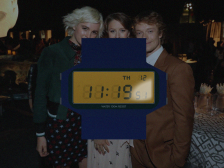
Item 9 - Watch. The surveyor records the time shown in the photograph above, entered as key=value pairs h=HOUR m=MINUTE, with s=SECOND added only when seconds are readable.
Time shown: h=11 m=19 s=51
